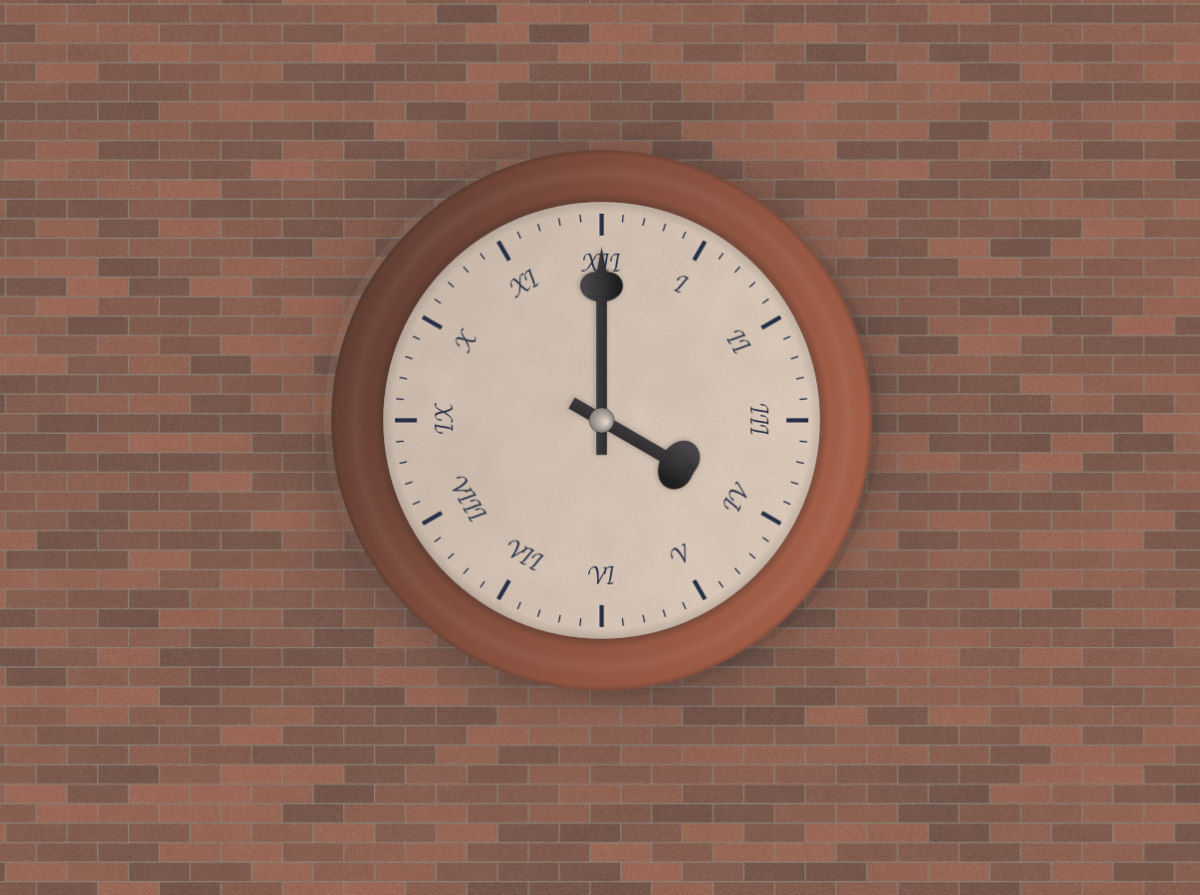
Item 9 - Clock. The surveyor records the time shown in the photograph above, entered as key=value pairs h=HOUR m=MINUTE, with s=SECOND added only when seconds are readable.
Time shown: h=4 m=0
